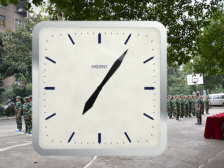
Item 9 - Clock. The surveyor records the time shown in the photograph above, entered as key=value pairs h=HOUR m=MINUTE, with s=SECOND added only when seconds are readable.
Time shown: h=7 m=6
